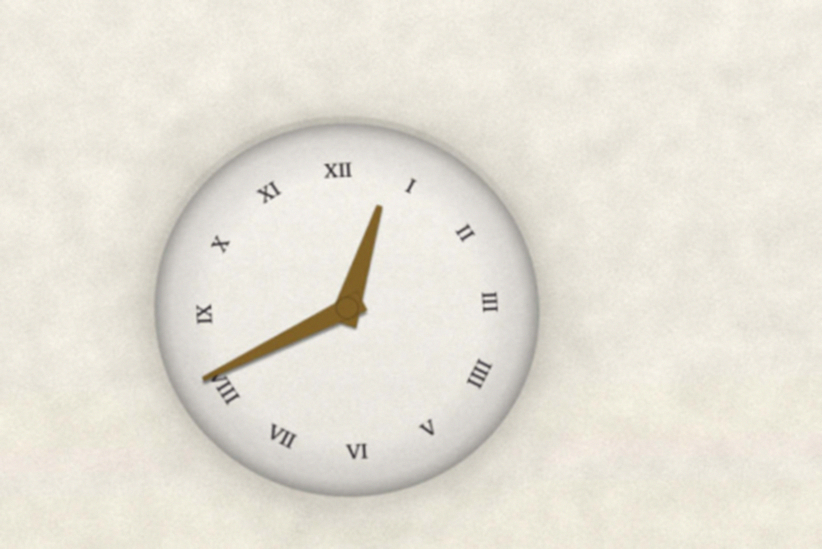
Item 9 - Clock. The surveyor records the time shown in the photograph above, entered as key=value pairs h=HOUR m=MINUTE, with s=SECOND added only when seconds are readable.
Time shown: h=12 m=41
